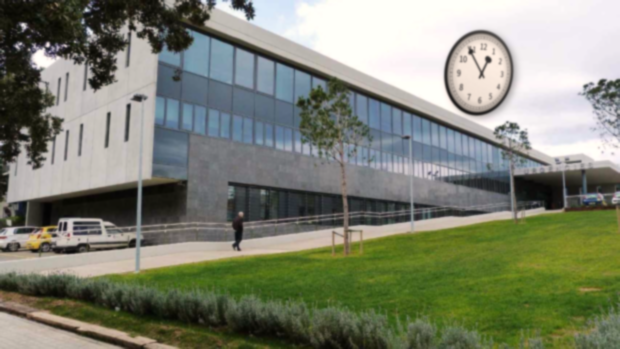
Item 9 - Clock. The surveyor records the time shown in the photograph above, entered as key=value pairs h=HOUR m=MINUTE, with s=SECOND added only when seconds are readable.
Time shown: h=12 m=54
